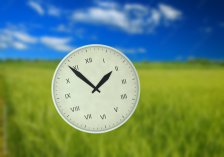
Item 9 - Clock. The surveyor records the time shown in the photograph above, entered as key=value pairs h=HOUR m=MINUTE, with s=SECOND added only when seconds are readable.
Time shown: h=1 m=54
